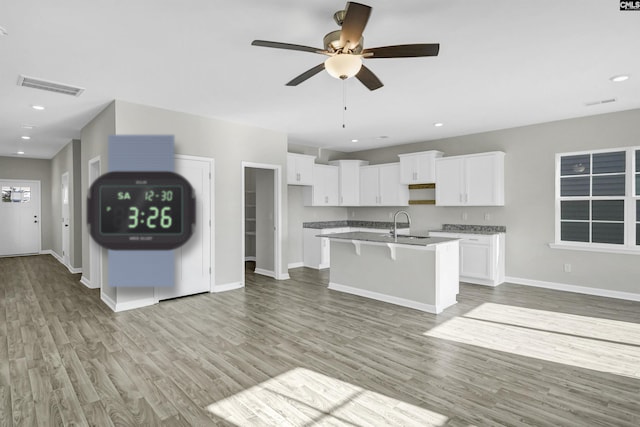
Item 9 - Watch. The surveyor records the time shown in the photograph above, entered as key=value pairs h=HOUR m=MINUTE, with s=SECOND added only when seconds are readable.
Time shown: h=3 m=26
